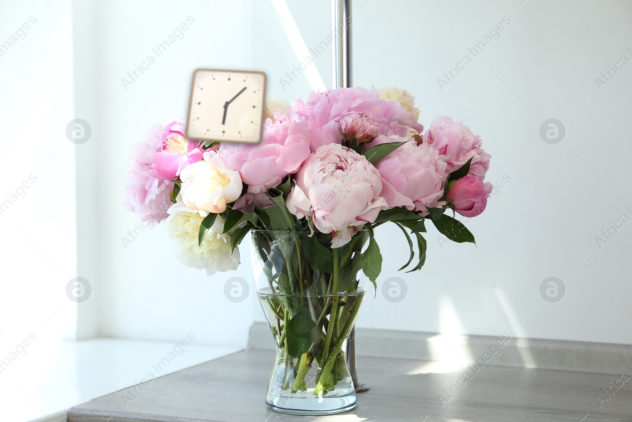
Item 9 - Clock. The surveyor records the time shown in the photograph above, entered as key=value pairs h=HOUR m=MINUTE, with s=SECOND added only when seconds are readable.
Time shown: h=6 m=7
